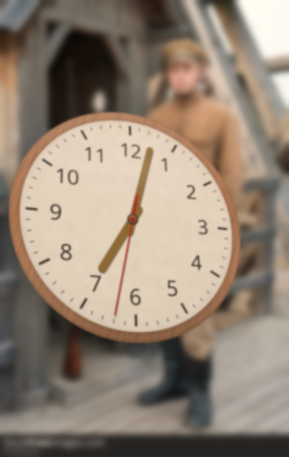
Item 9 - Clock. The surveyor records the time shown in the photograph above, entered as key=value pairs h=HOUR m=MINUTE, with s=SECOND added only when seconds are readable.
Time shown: h=7 m=2 s=32
